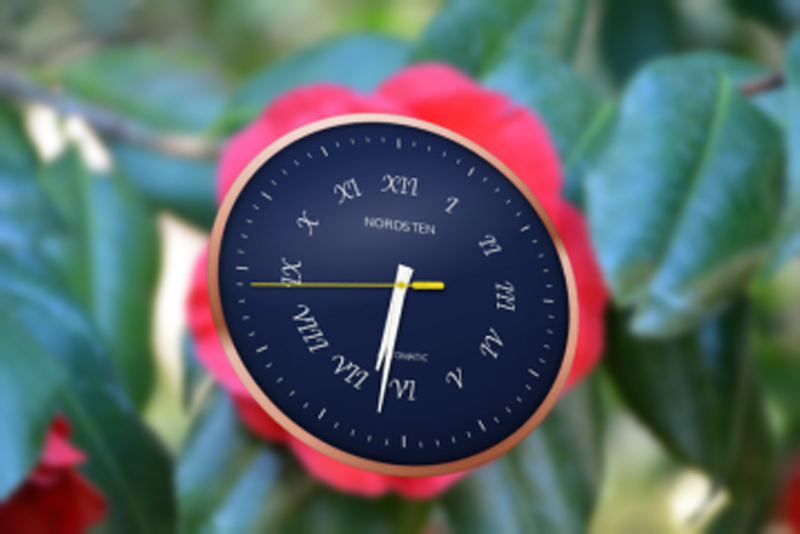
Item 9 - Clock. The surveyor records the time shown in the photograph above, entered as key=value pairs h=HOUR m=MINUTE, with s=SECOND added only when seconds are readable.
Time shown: h=6 m=31 s=44
